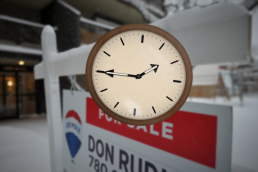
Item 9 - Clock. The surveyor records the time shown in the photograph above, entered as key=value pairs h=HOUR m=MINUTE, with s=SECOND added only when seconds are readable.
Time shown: h=1 m=45
